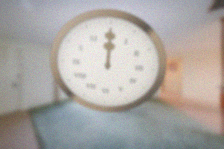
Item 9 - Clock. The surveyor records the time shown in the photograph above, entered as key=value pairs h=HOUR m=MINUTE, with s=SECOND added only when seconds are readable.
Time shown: h=12 m=0
